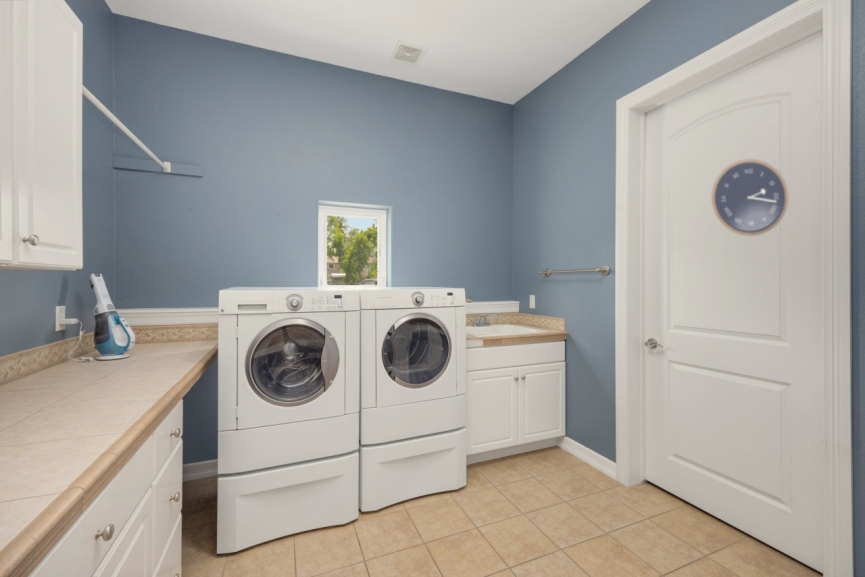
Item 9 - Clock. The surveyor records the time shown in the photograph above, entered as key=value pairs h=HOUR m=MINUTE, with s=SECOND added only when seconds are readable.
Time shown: h=2 m=17
